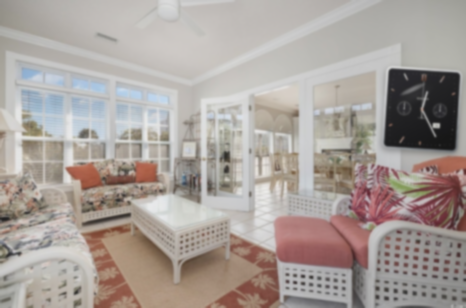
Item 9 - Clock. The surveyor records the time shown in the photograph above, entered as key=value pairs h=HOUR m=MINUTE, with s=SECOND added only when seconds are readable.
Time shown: h=12 m=25
